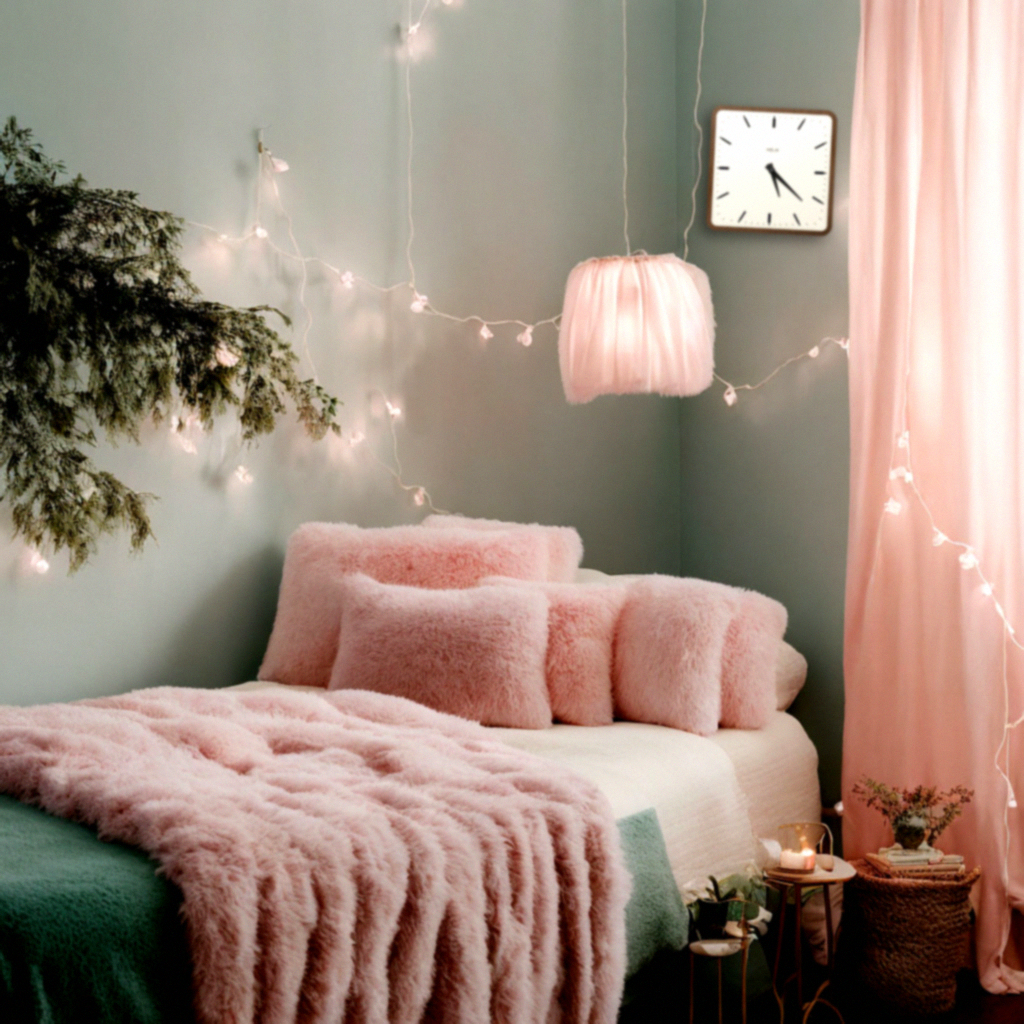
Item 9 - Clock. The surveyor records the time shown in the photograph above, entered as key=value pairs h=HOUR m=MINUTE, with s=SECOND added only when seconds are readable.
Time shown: h=5 m=22
